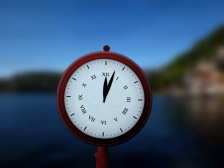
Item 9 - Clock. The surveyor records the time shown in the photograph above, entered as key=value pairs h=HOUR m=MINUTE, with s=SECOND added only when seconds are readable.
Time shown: h=12 m=3
